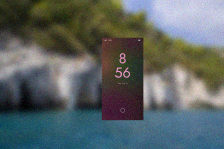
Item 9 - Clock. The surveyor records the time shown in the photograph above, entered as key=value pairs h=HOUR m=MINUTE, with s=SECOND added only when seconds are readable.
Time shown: h=8 m=56
